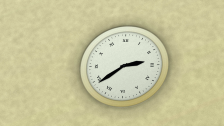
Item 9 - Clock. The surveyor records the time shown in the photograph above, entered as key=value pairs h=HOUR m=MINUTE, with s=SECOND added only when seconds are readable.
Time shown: h=2 m=39
